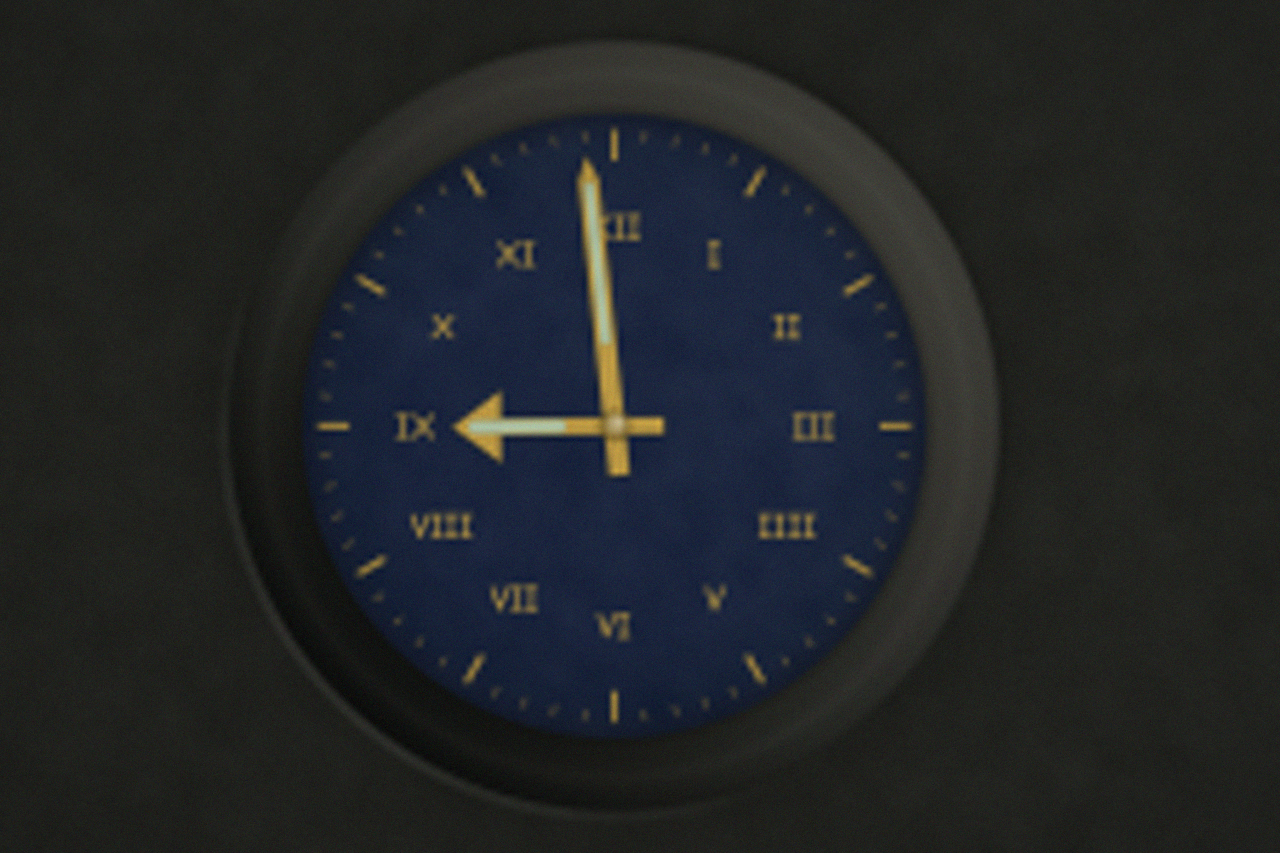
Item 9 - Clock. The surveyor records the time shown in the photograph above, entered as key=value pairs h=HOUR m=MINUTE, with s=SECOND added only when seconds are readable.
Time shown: h=8 m=59
